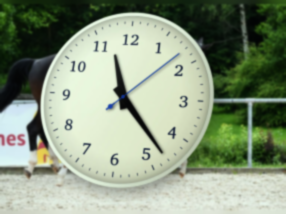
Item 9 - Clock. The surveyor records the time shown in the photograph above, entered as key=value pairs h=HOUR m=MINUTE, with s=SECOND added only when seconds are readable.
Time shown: h=11 m=23 s=8
